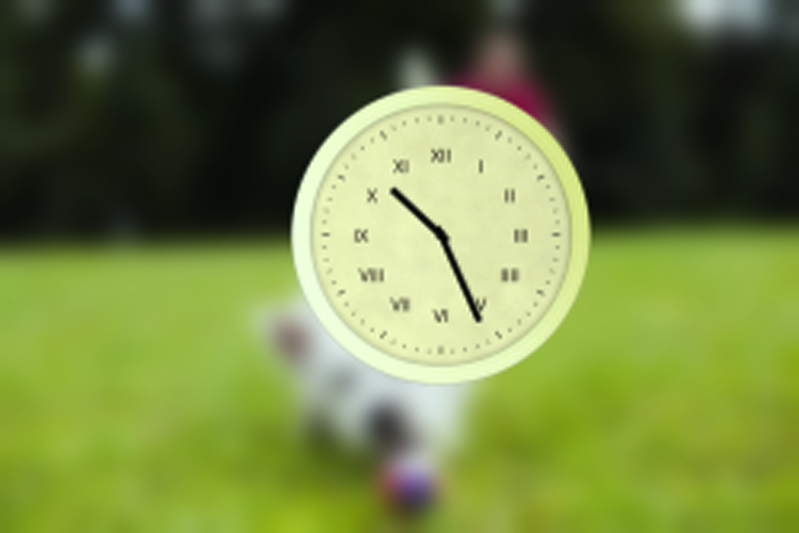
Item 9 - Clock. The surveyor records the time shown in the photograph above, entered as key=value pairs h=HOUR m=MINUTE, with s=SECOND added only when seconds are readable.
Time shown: h=10 m=26
